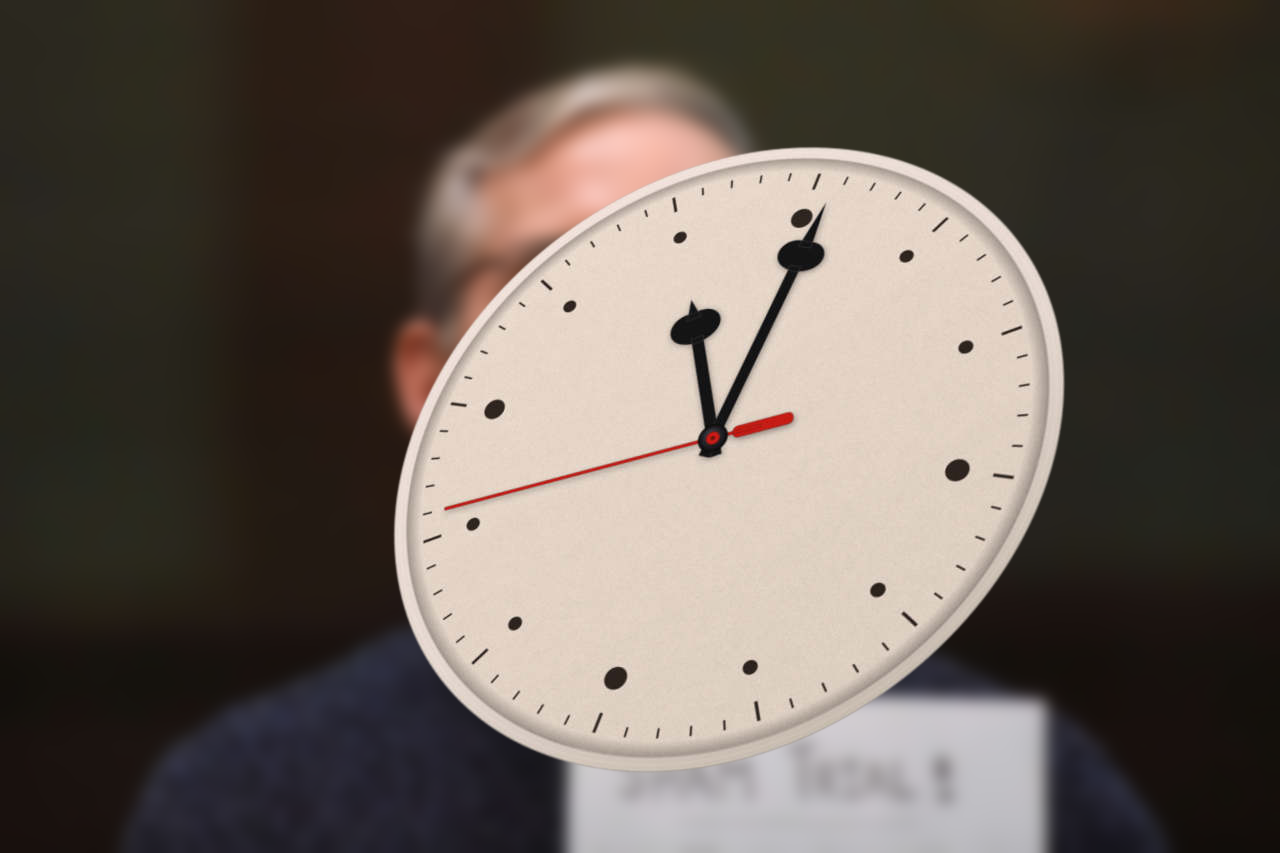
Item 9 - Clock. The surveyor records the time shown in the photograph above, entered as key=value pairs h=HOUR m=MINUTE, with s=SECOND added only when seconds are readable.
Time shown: h=11 m=0 s=41
